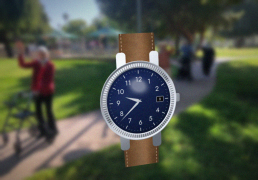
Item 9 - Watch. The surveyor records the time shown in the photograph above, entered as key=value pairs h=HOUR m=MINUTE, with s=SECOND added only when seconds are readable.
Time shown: h=9 m=38
